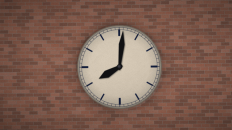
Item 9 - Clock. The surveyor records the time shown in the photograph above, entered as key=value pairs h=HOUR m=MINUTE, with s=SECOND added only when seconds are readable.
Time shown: h=8 m=1
